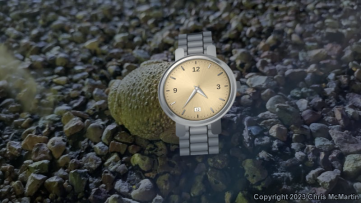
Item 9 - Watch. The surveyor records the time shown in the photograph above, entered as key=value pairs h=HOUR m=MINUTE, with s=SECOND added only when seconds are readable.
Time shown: h=4 m=36
